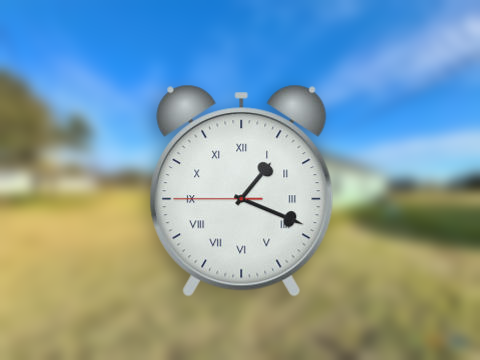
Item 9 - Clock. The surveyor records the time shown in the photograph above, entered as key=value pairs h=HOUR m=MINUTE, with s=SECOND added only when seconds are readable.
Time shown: h=1 m=18 s=45
